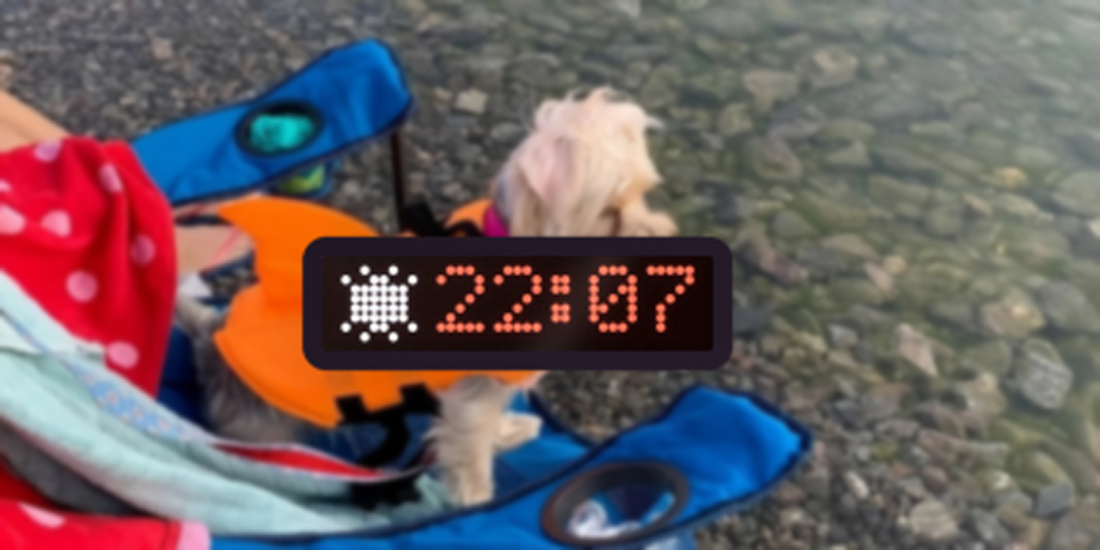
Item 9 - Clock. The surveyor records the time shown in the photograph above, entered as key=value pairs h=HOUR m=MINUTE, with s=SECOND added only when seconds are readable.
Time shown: h=22 m=7
